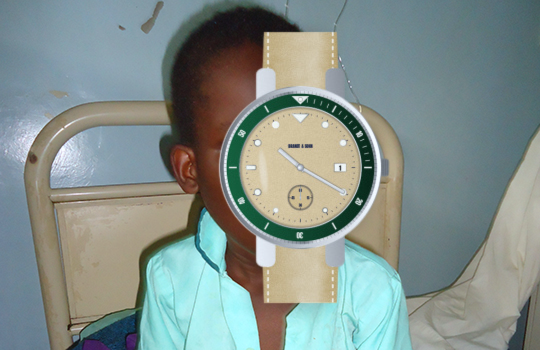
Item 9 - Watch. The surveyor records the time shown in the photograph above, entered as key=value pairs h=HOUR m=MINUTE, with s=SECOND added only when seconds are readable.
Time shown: h=10 m=20
